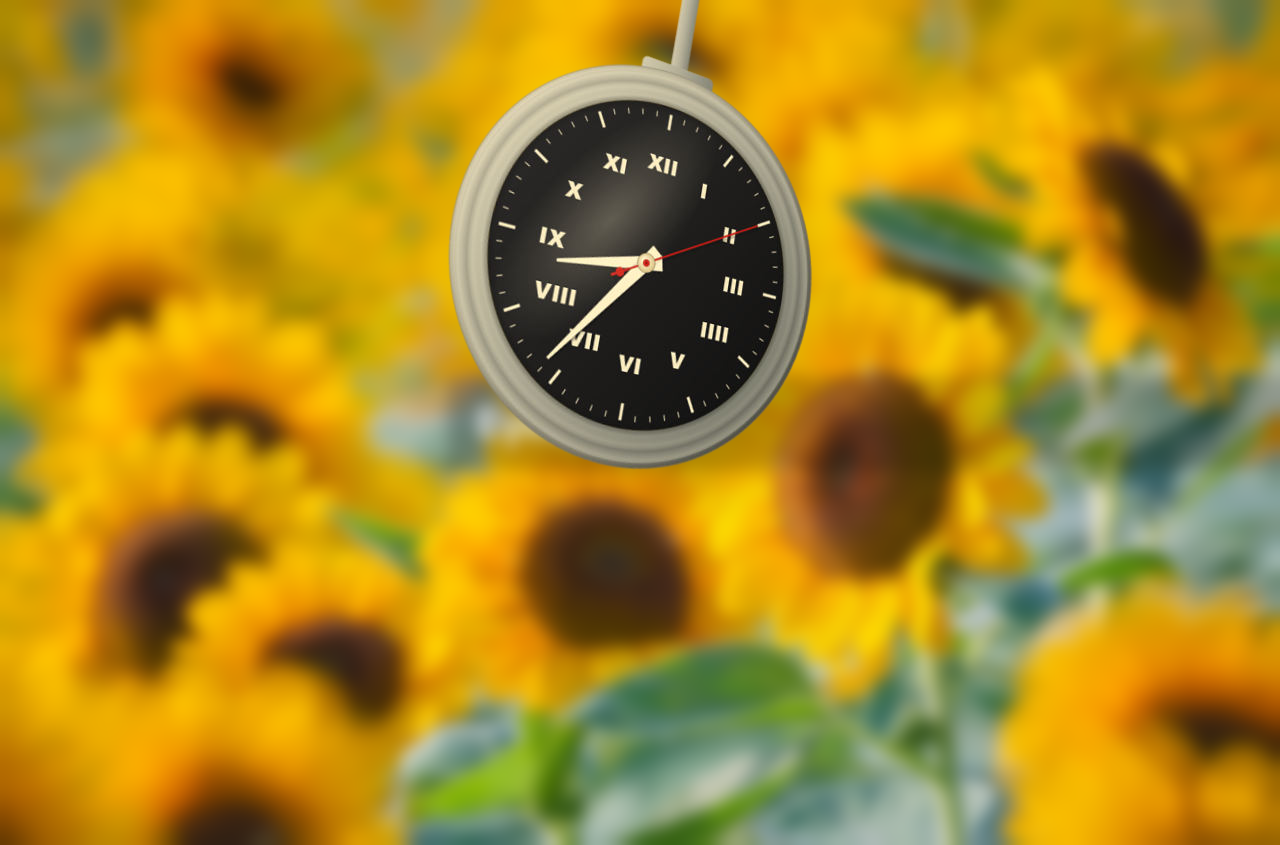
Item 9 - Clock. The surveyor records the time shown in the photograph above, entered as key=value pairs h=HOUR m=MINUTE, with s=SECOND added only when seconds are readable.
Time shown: h=8 m=36 s=10
